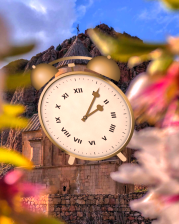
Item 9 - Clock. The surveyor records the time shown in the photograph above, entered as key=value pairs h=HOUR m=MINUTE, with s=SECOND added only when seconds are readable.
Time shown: h=2 m=6
